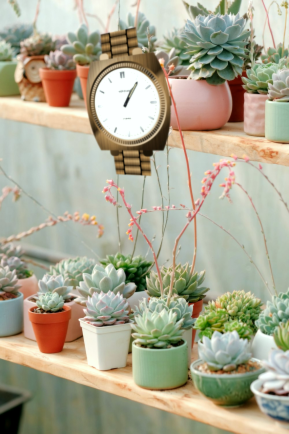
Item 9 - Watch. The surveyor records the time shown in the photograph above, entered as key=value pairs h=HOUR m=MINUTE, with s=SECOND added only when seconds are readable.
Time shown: h=1 m=6
